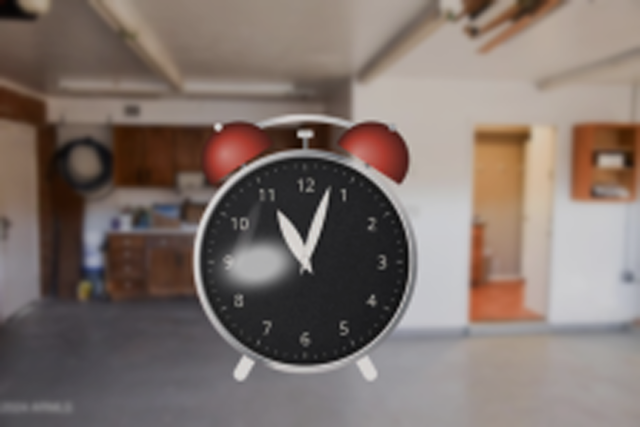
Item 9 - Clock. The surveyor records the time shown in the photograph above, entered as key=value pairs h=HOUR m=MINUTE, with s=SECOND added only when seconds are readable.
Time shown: h=11 m=3
